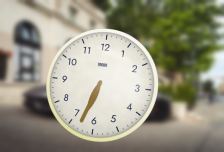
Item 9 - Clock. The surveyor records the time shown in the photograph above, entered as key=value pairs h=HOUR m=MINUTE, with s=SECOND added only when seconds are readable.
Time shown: h=6 m=33
